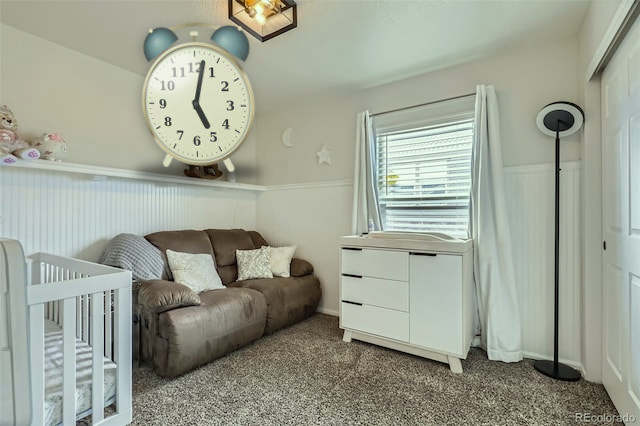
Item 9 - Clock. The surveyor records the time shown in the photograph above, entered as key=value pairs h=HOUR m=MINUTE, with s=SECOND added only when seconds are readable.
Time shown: h=5 m=2
